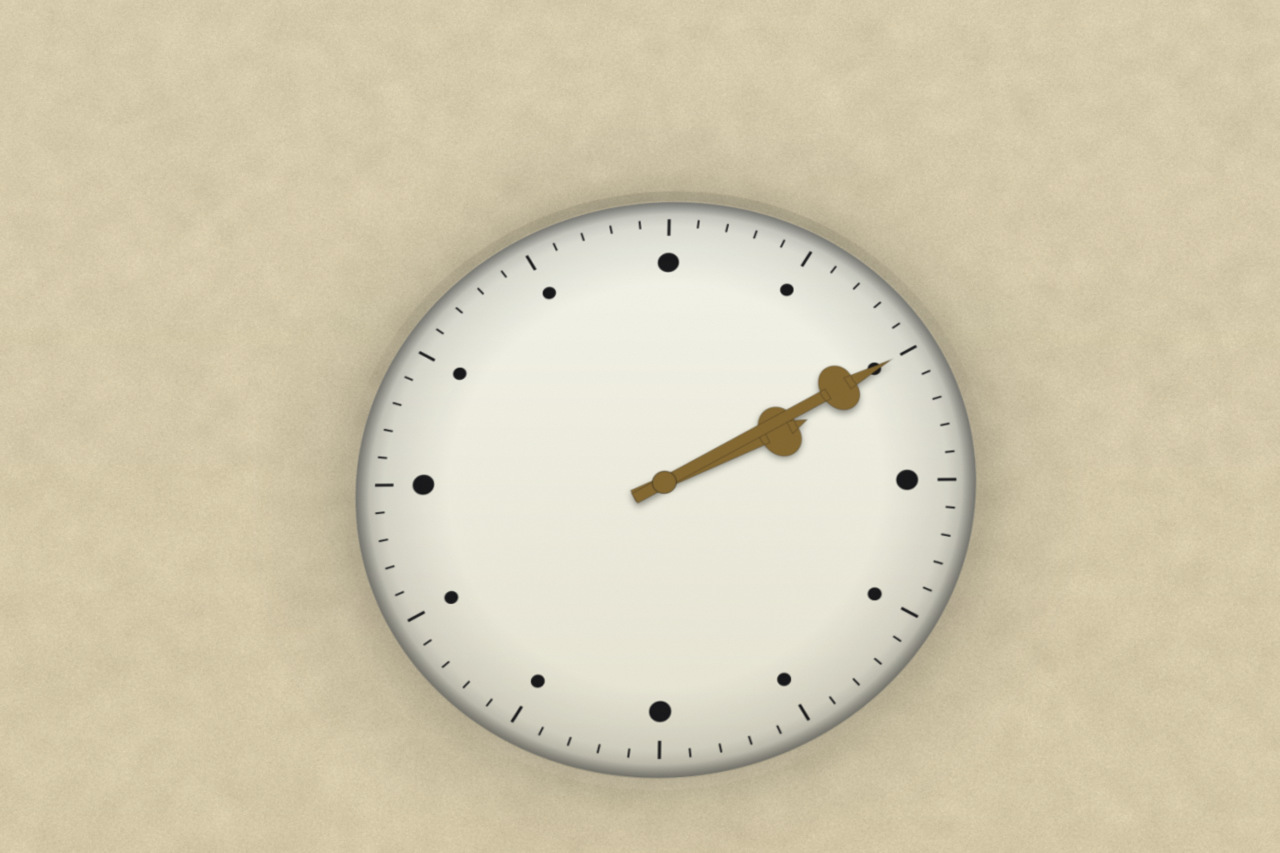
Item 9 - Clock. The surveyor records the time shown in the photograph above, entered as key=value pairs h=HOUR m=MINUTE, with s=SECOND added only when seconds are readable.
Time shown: h=2 m=10
